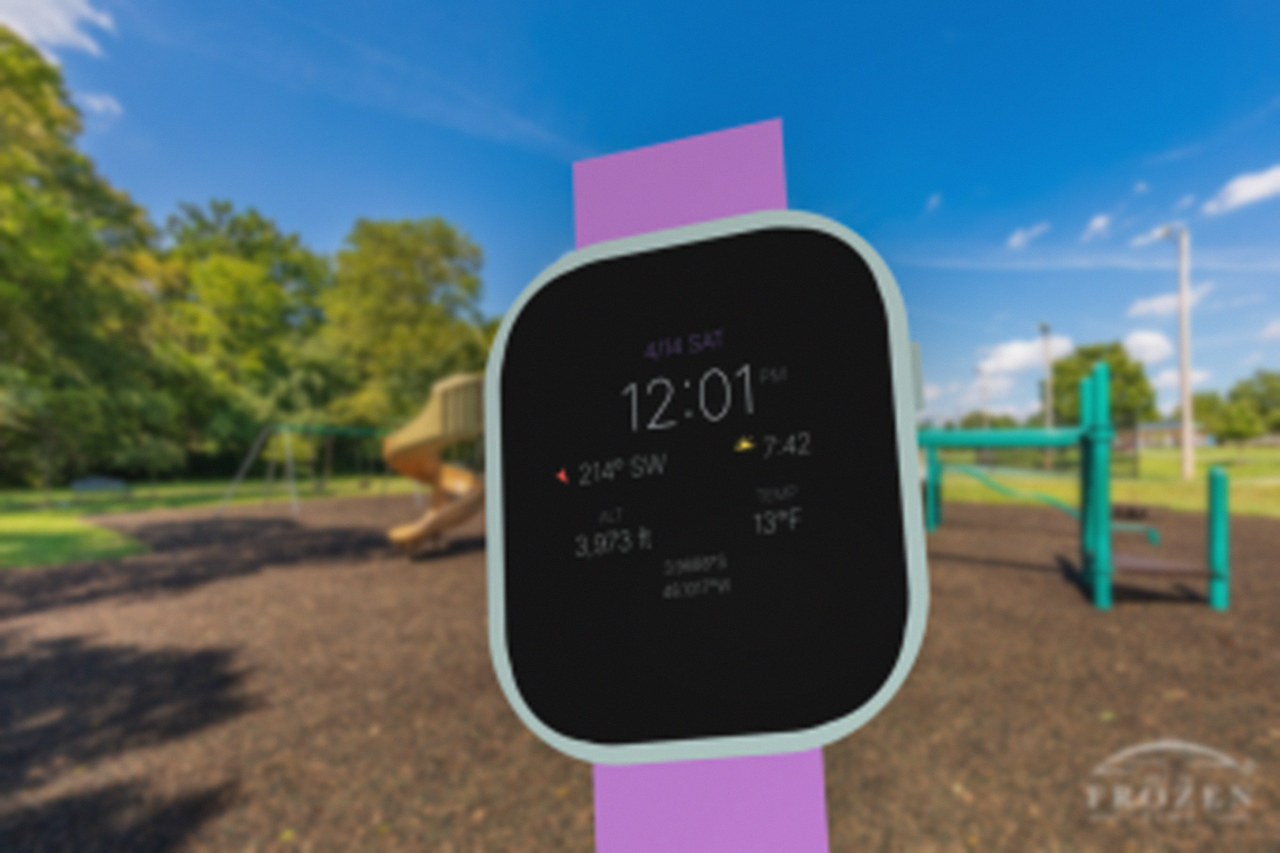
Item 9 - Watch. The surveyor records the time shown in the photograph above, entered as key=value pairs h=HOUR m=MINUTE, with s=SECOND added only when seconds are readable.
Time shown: h=12 m=1
